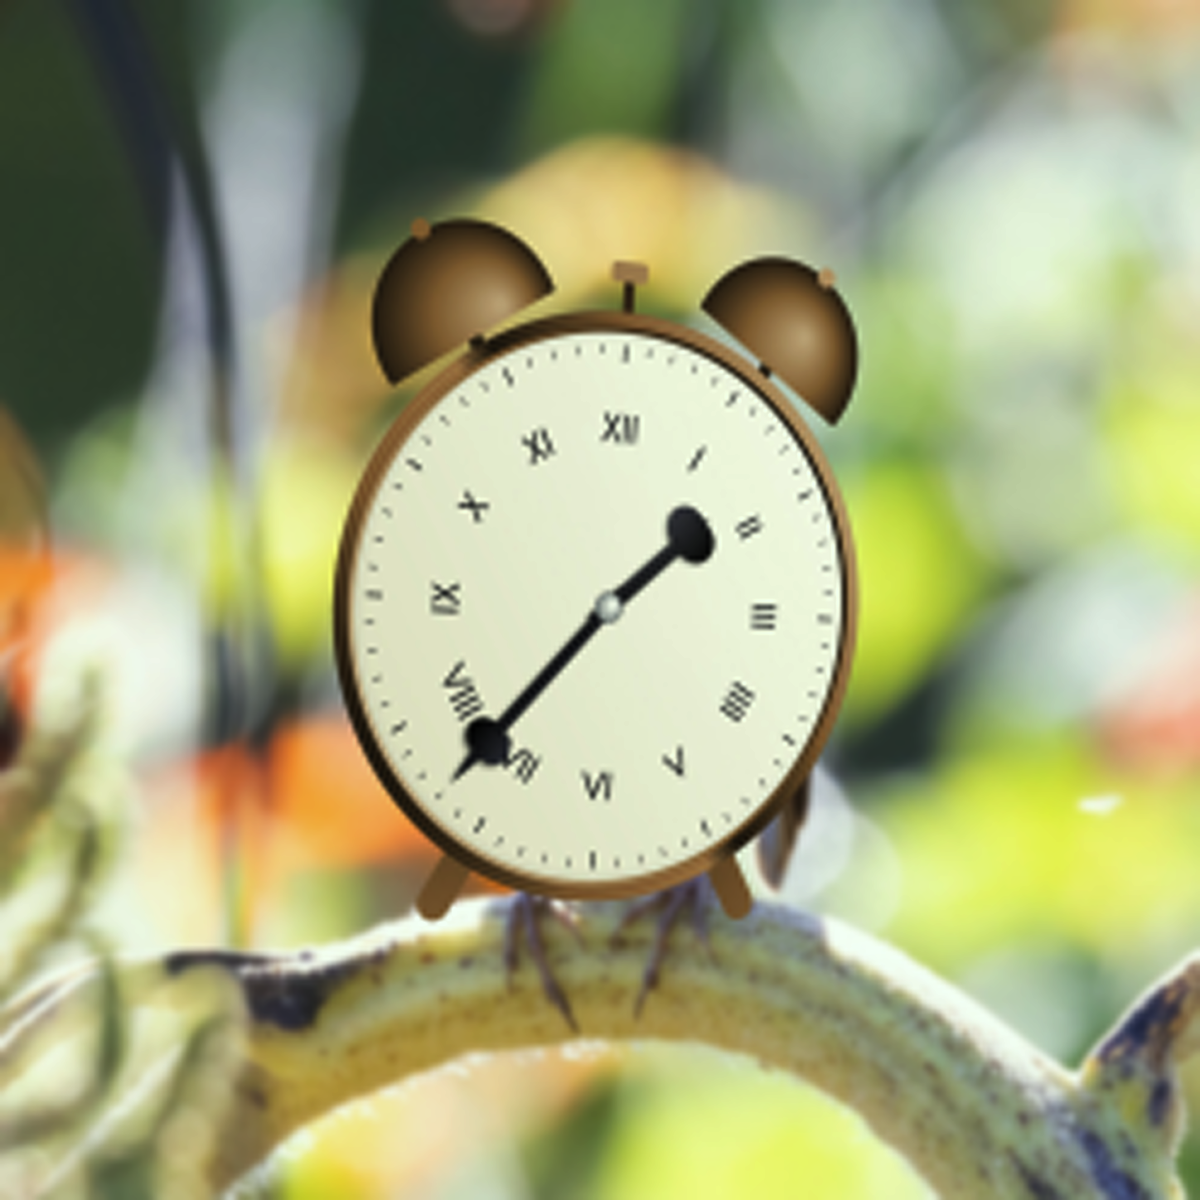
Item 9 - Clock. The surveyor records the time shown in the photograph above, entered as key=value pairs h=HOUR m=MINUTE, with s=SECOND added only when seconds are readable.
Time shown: h=1 m=37
